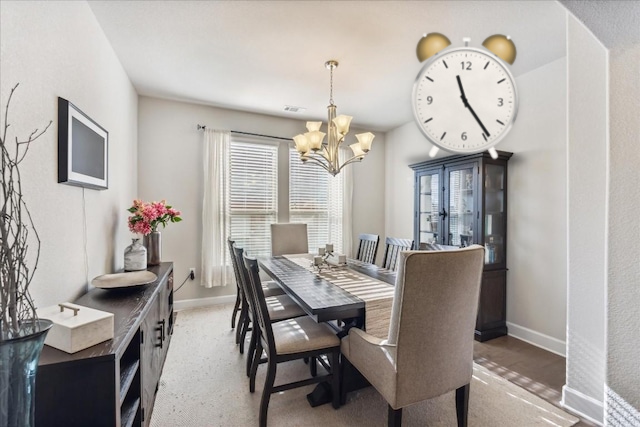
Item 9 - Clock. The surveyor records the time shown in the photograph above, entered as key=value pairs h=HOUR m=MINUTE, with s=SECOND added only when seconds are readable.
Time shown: h=11 m=24
